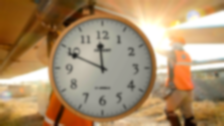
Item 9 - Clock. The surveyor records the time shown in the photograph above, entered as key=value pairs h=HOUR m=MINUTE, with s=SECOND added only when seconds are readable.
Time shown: h=11 m=49
